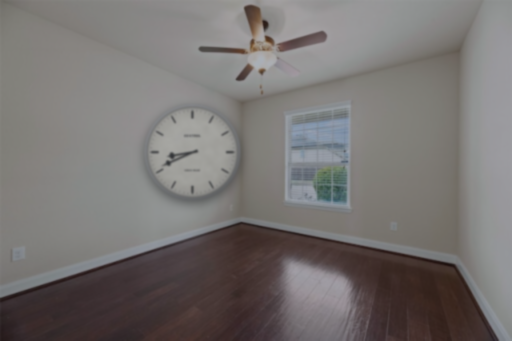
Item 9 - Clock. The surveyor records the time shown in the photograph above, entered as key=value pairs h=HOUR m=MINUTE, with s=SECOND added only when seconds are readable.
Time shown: h=8 m=41
